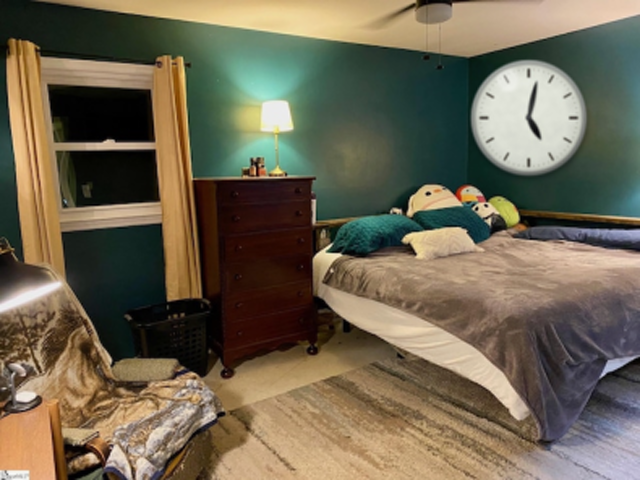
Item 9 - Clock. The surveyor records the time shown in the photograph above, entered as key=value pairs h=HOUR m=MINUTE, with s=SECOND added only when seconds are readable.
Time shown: h=5 m=2
